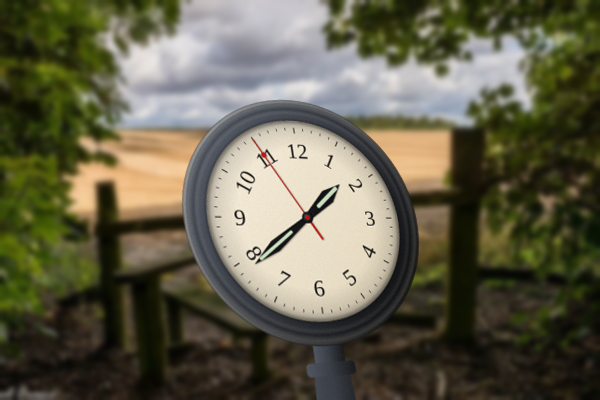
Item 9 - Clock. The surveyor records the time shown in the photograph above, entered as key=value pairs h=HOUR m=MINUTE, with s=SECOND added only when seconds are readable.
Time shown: h=1 m=38 s=55
